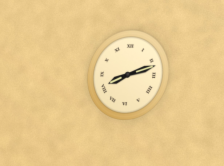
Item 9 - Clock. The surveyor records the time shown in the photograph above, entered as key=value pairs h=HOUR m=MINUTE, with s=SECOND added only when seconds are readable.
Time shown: h=8 m=12
